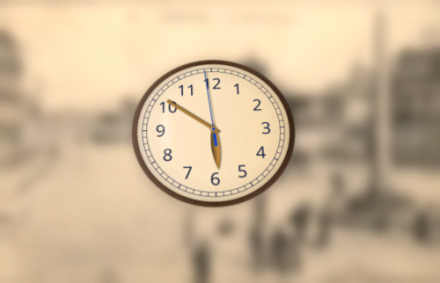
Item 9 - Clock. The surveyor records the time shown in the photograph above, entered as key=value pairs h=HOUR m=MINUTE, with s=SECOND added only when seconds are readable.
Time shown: h=5 m=50 s=59
